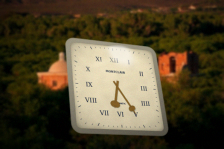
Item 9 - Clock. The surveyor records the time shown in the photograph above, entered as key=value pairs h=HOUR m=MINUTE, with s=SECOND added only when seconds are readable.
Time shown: h=6 m=25
